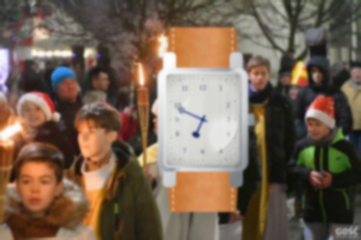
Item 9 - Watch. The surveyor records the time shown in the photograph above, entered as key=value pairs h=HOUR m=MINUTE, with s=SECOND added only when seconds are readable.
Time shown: h=6 m=49
